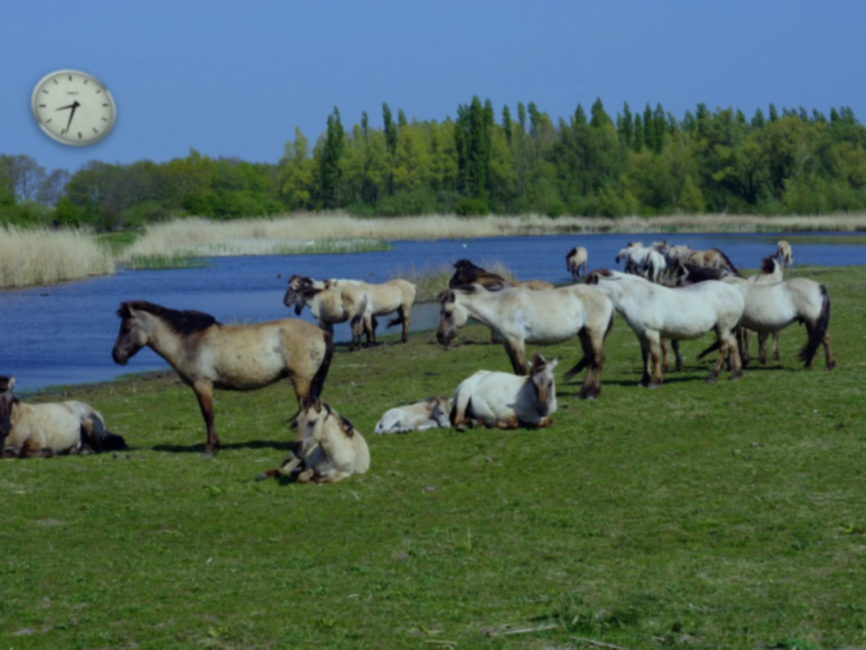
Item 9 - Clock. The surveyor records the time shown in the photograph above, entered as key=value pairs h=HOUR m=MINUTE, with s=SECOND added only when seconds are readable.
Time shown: h=8 m=34
